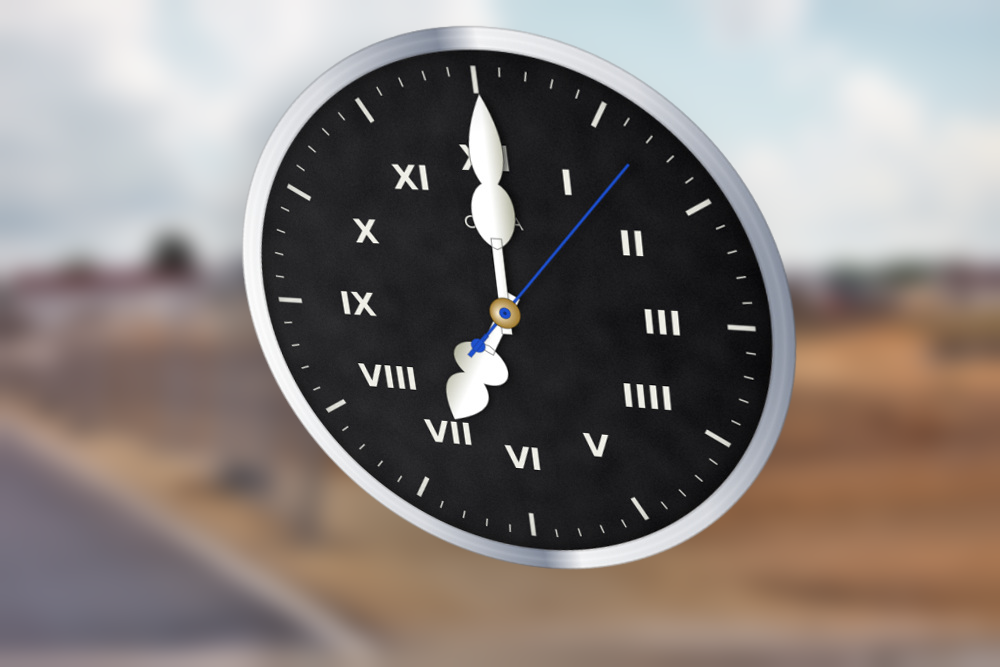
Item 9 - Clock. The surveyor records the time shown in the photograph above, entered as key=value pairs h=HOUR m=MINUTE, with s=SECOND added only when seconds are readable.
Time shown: h=7 m=0 s=7
